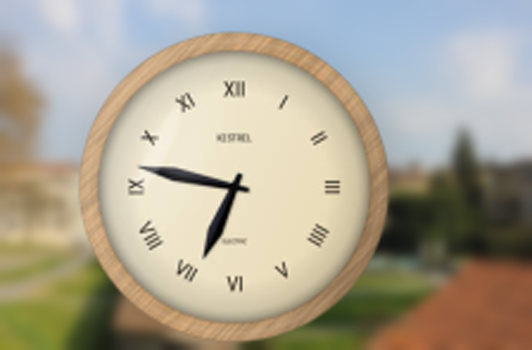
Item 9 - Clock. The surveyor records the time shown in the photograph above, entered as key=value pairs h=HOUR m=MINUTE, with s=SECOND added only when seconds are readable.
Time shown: h=6 m=47
